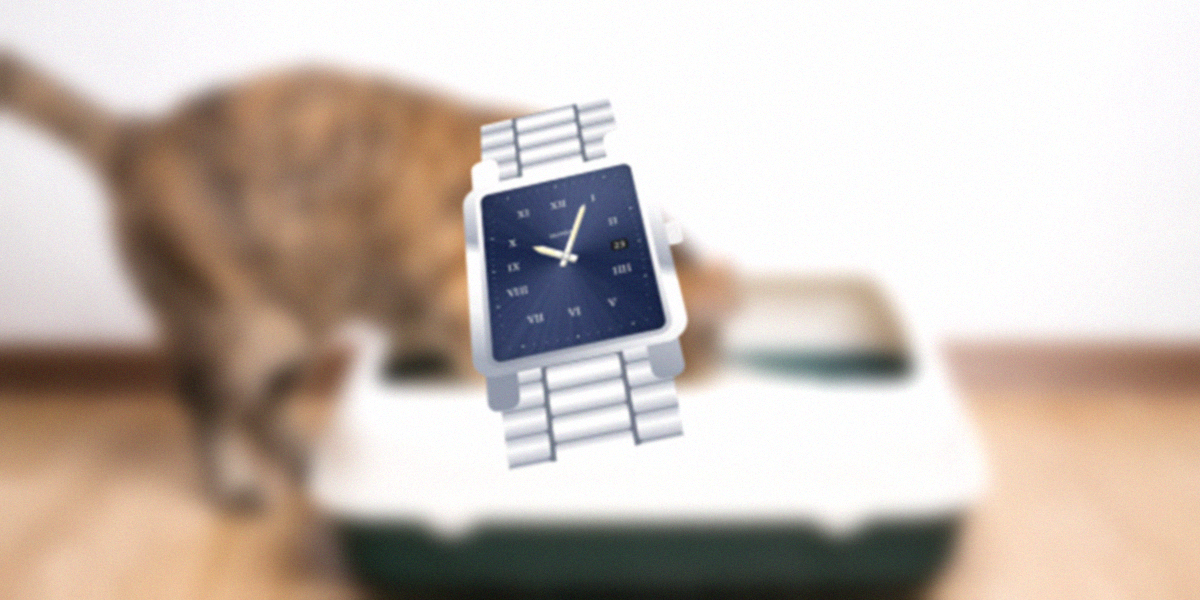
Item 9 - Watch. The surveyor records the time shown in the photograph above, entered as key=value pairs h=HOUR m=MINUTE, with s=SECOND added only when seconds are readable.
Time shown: h=10 m=4
